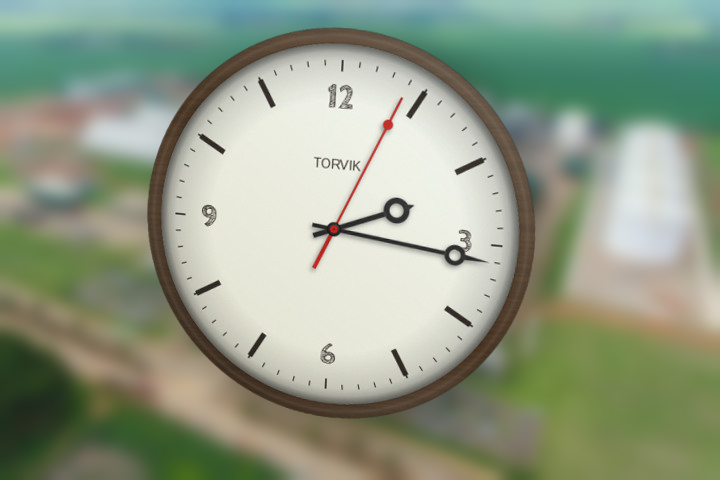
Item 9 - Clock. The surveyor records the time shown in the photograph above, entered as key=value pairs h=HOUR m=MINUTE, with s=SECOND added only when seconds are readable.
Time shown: h=2 m=16 s=4
